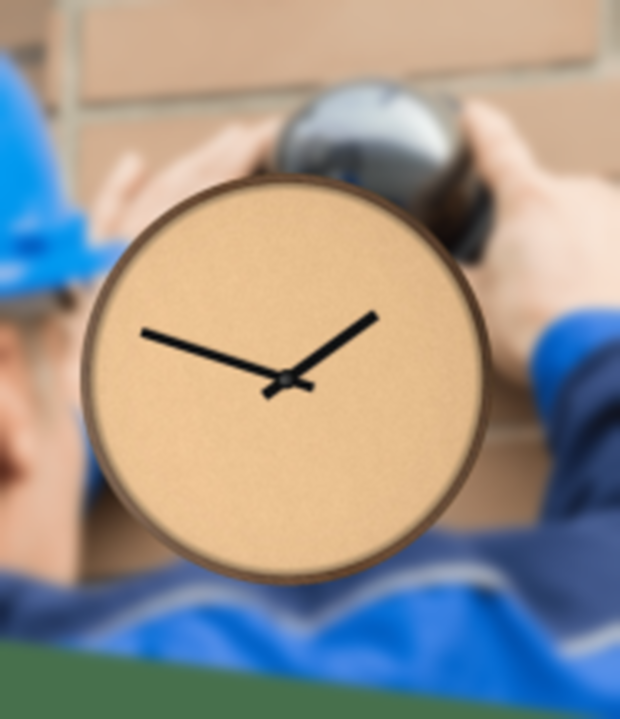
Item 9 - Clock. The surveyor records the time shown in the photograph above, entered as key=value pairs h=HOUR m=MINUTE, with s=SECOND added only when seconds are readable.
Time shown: h=1 m=48
